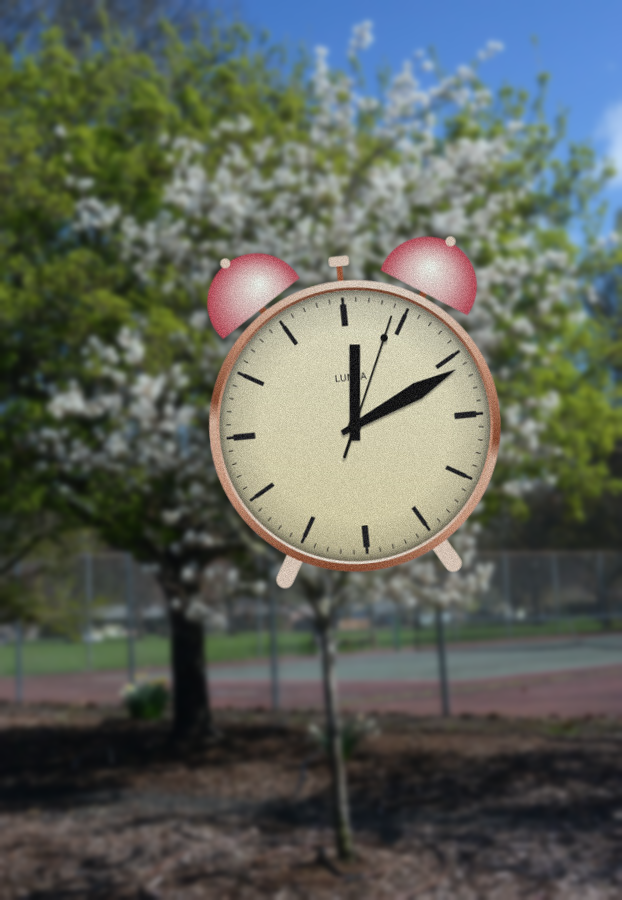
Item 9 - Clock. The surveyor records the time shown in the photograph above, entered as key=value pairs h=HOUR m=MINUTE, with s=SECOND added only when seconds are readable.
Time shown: h=12 m=11 s=4
